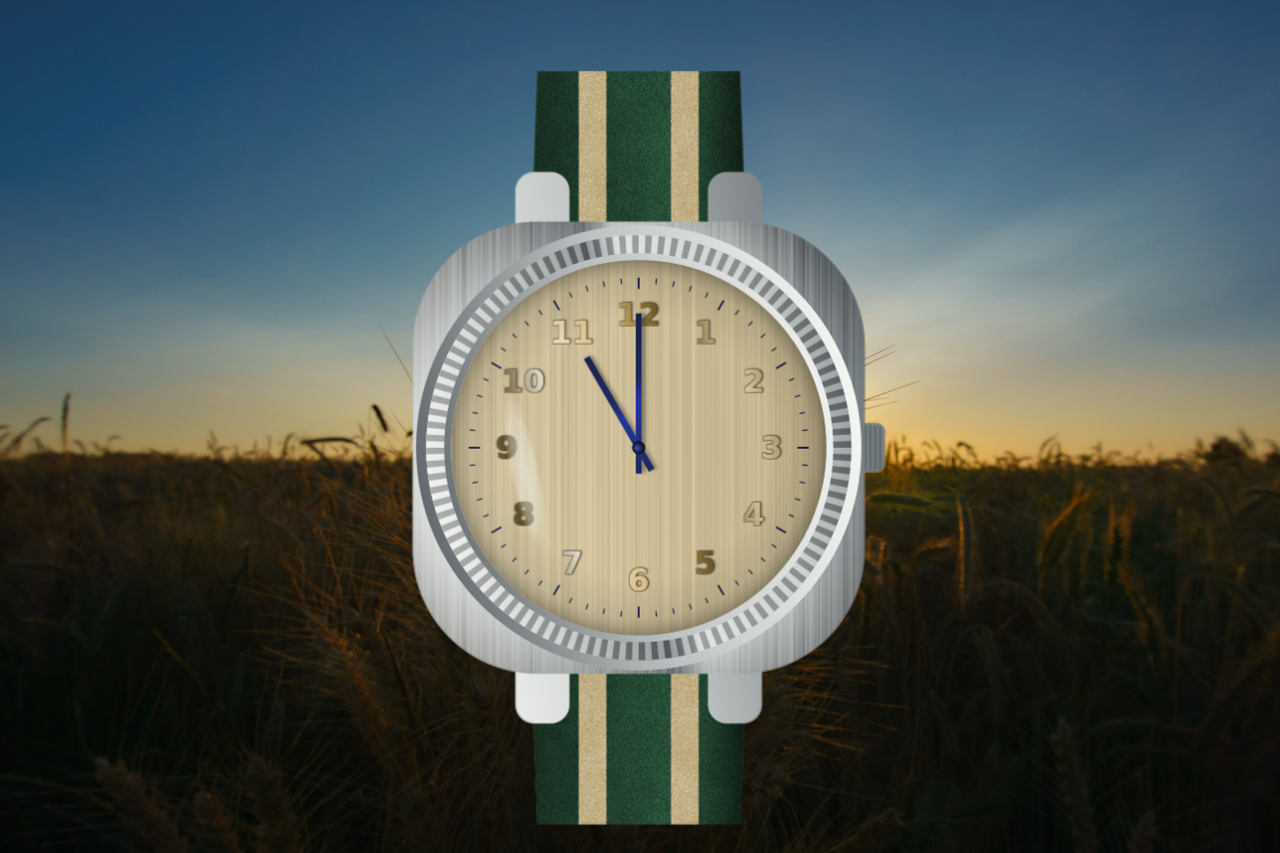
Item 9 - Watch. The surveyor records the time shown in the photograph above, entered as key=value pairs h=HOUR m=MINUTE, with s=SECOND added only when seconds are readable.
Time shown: h=11 m=0
